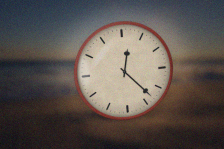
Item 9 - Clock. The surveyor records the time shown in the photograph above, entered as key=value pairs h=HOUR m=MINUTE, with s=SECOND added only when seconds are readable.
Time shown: h=12 m=23
